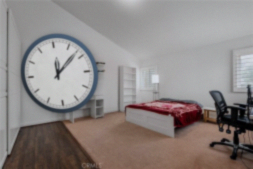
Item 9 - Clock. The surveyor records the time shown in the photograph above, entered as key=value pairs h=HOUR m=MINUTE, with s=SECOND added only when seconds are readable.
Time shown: h=12 m=8
